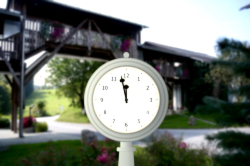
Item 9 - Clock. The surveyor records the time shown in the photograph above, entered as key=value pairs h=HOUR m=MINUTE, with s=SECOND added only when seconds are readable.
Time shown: h=11 m=58
